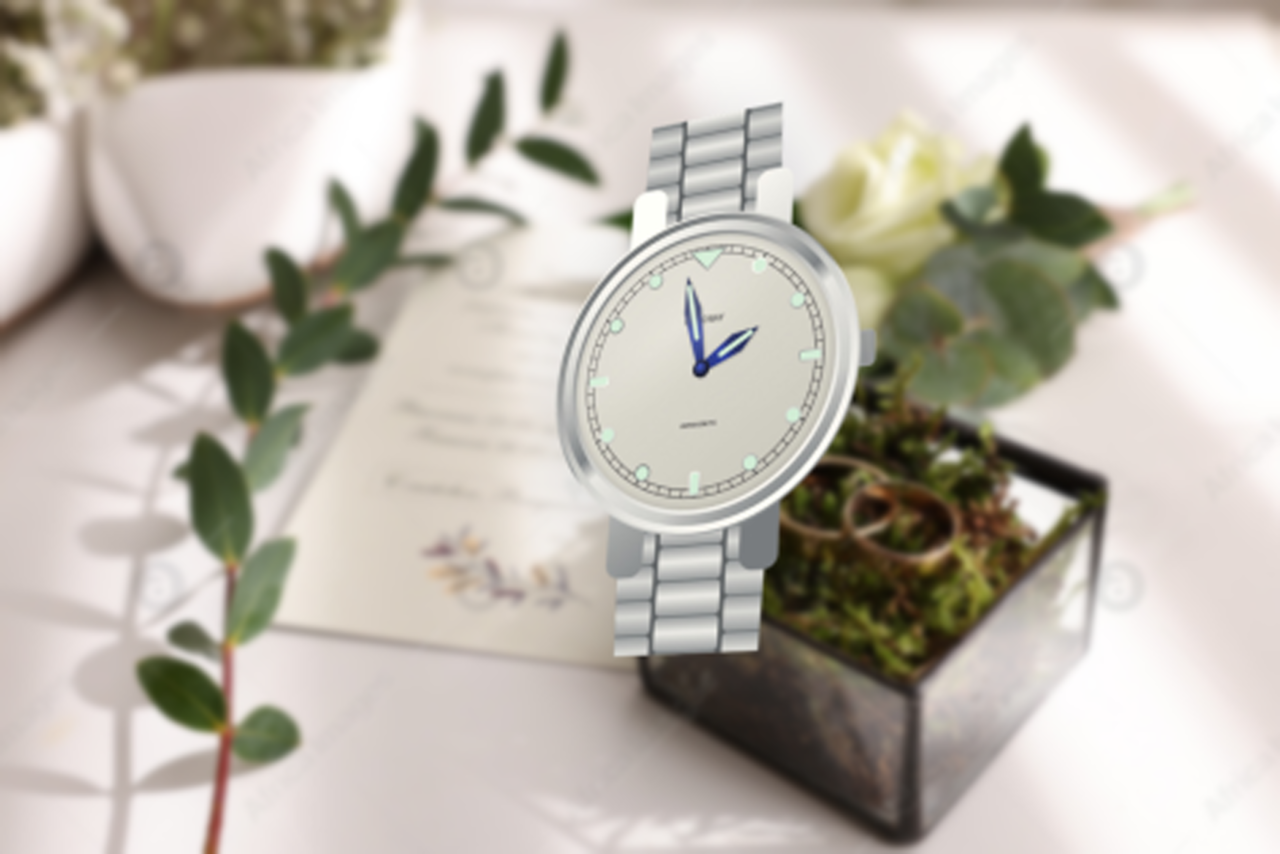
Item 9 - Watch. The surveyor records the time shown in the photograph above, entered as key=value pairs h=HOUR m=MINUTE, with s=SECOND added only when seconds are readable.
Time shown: h=1 m=58
